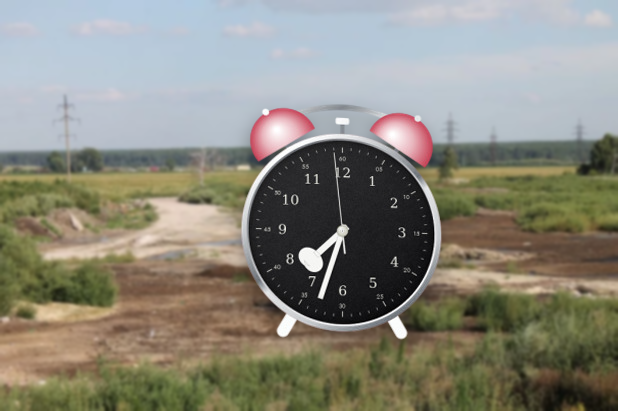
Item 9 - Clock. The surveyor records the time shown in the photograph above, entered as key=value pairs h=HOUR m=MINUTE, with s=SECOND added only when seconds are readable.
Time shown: h=7 m=32 s=59
